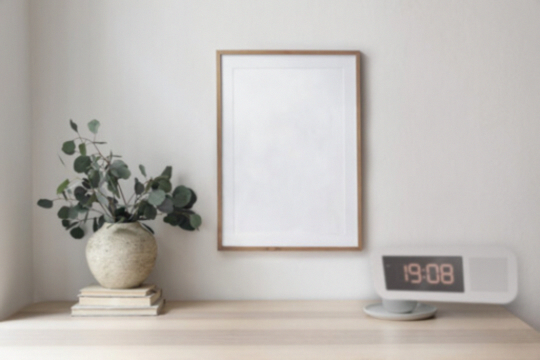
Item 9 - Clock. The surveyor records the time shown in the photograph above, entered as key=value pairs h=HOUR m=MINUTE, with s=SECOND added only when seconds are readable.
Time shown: h=19 m=8
